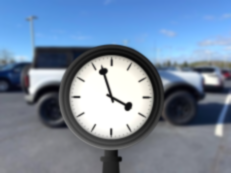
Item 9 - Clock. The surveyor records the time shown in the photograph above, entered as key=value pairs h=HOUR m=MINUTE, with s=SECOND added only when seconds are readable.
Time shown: h=3 m=57
